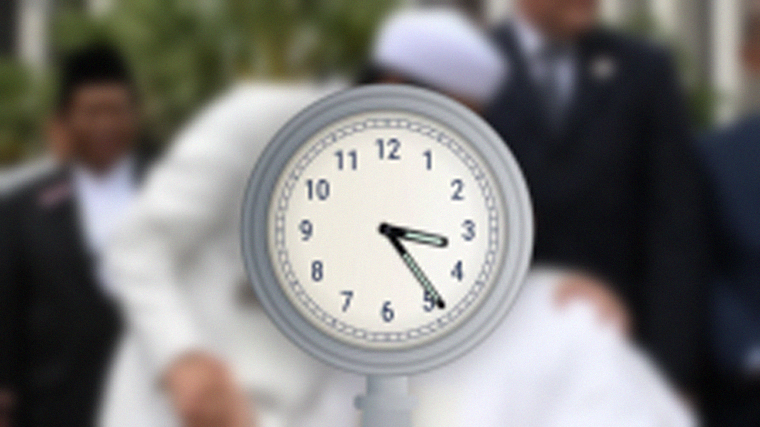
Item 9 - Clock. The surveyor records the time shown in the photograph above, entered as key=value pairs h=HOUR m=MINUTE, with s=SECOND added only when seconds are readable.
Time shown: h=3 m=24
